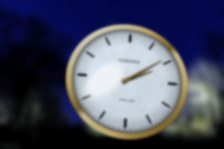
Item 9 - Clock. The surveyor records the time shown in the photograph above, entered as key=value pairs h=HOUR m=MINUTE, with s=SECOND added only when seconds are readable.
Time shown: h=2 m=9
